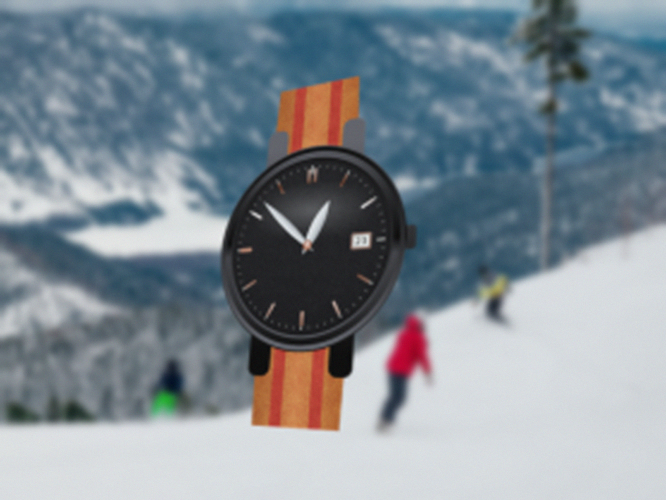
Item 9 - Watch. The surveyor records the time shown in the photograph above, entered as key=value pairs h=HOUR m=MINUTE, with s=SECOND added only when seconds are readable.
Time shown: h=12 m=52
